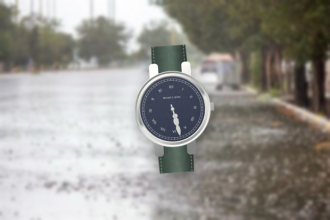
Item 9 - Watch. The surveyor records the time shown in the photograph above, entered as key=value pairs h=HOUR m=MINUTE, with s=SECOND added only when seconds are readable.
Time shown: h=5 m=28
